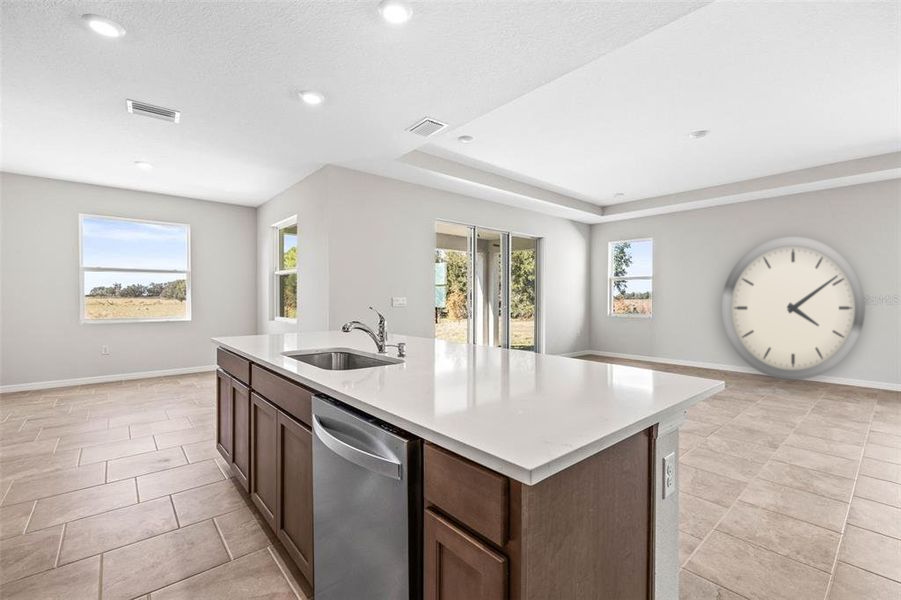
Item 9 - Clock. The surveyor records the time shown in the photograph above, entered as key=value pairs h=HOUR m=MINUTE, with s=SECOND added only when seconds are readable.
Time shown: h=4 m=9
